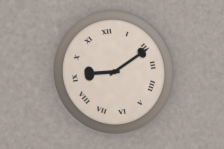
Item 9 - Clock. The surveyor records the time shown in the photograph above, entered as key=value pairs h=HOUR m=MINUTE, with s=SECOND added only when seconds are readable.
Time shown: h=9 m=11
